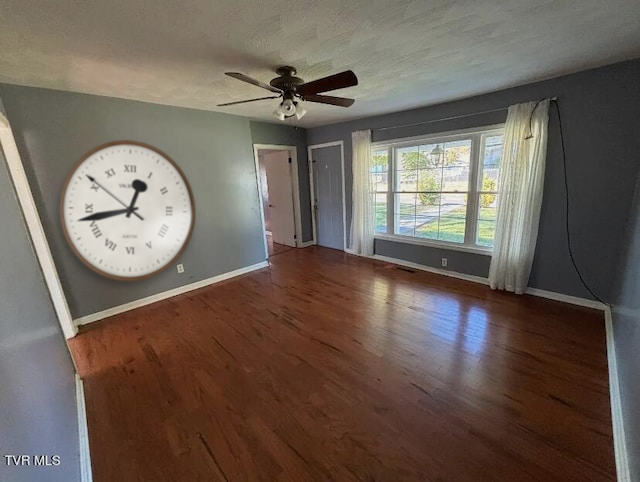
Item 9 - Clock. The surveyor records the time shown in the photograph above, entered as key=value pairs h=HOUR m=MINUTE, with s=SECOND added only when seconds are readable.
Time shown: h=12 m=42 s=51
